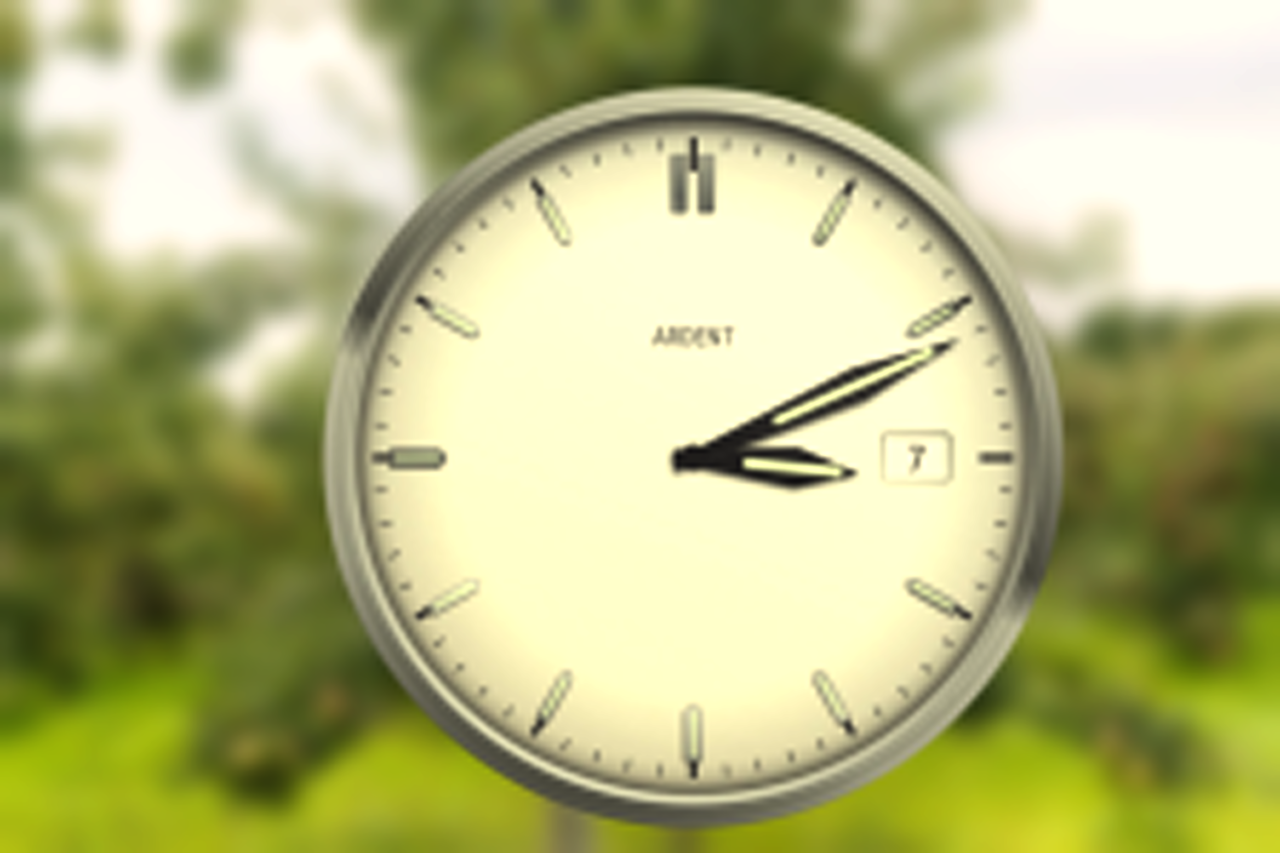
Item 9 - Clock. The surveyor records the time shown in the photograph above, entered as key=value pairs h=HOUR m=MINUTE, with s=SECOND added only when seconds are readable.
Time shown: h=3 m=11
